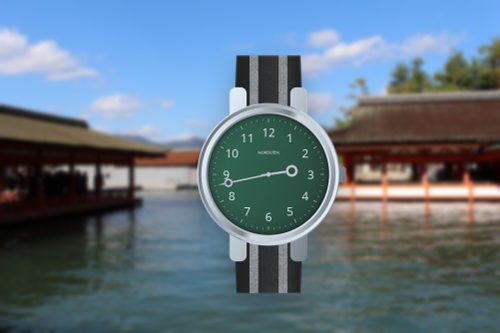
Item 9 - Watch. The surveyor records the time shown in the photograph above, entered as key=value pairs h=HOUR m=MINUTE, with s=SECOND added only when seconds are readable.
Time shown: h=2 m=43
